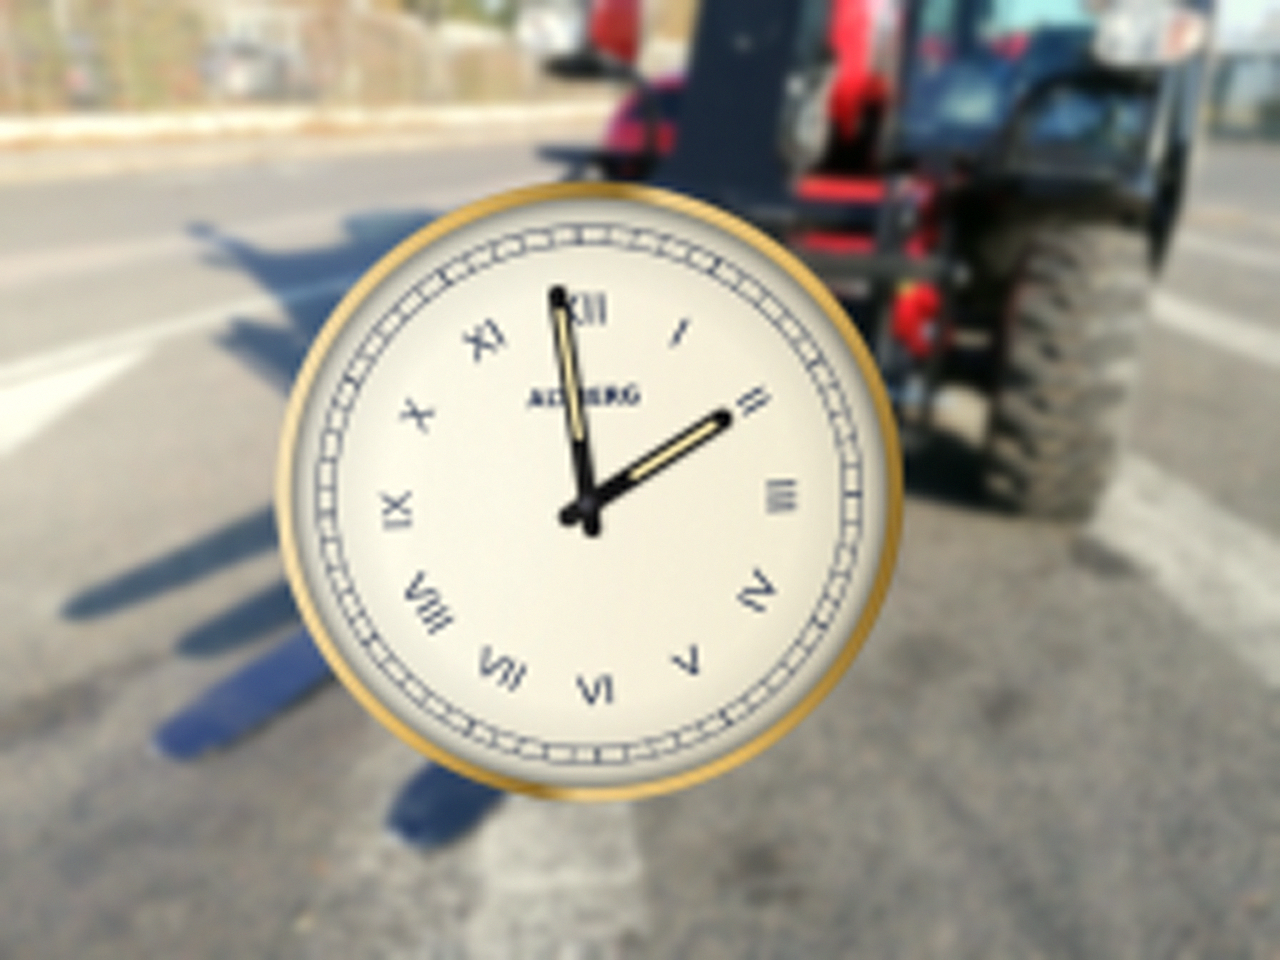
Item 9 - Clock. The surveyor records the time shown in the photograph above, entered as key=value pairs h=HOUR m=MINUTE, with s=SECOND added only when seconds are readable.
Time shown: h=1 m=59
